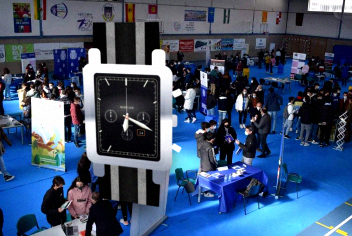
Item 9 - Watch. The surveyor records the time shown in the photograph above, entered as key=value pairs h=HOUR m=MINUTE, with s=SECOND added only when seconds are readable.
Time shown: h=6 m=19
